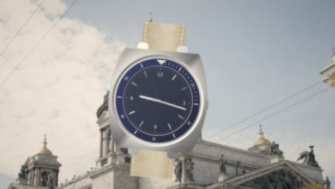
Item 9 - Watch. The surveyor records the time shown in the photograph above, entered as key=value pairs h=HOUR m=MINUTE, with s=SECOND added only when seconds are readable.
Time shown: h=9 m=17
